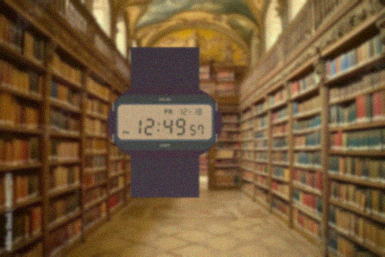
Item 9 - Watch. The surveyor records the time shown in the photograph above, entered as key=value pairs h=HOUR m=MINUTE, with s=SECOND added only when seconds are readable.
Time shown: h=12 m=49 s=57
